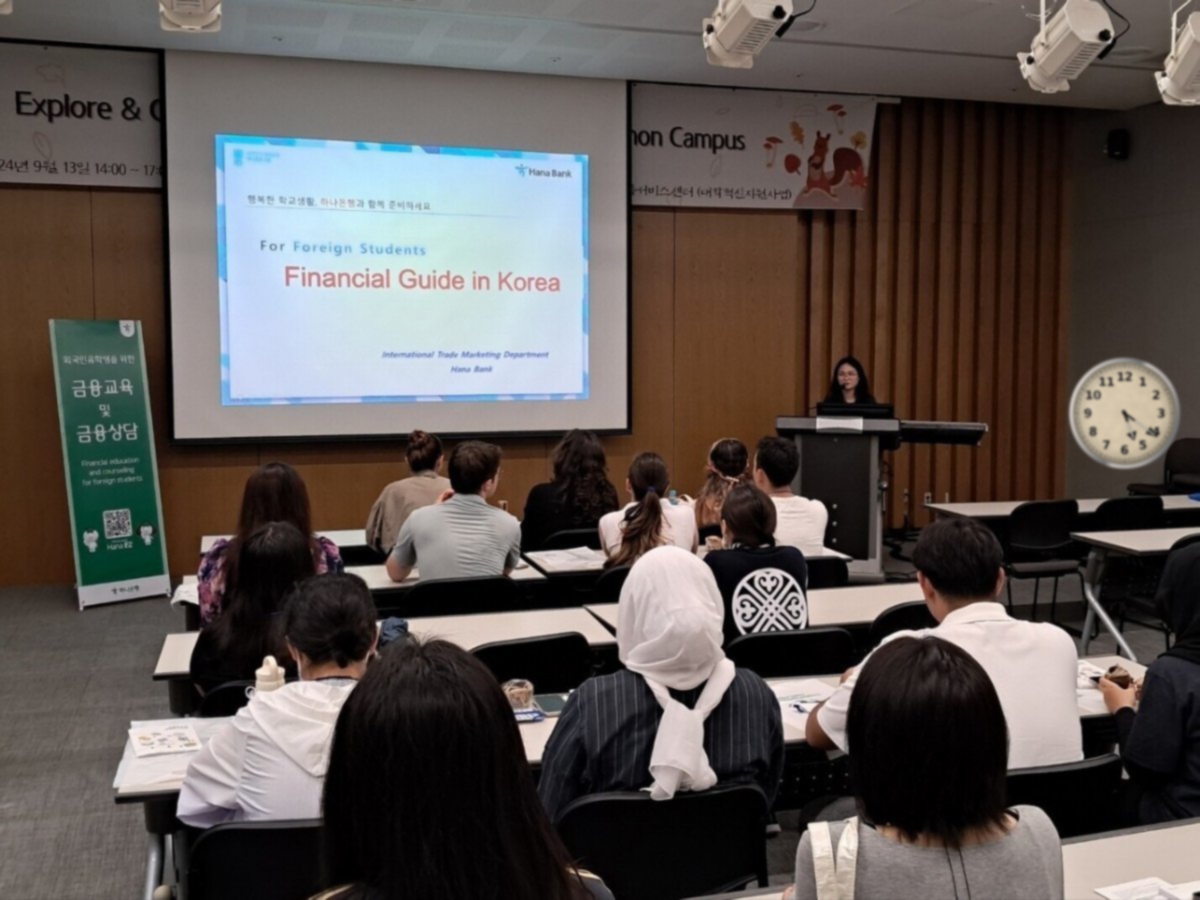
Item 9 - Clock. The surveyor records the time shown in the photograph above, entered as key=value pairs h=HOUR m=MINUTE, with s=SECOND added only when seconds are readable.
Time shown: h=5 m=21
